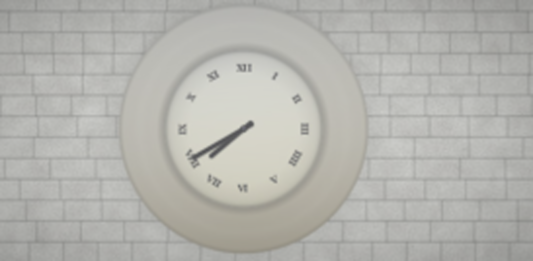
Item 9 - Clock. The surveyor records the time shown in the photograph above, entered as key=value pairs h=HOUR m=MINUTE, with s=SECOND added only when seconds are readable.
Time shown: h=7 m=40
